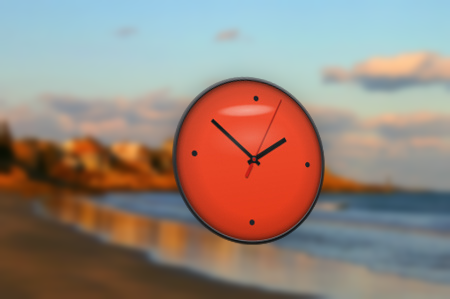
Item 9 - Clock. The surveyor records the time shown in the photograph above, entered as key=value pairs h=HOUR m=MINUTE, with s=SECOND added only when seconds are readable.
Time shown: h=1 m=51 s=4
